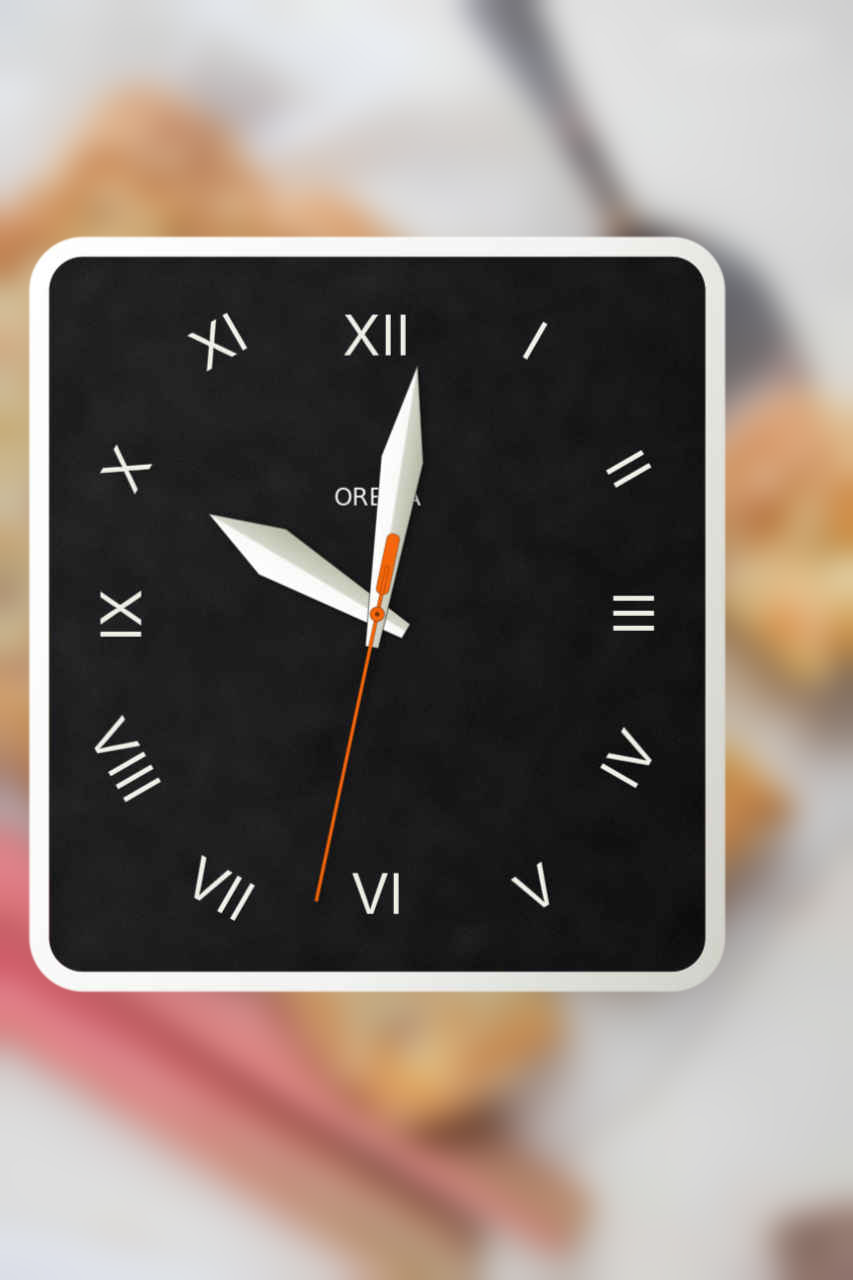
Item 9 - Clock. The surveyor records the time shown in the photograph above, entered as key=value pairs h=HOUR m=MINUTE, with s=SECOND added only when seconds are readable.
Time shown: h=10 m=1 s=32
